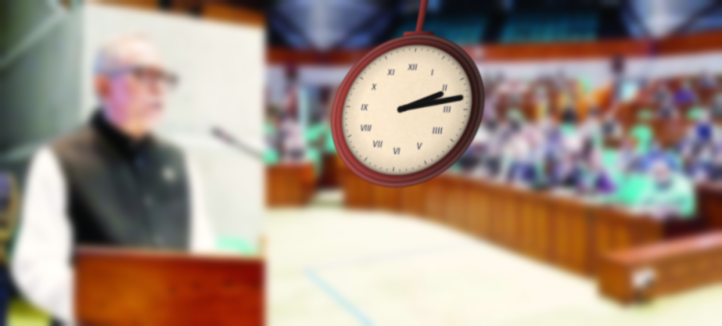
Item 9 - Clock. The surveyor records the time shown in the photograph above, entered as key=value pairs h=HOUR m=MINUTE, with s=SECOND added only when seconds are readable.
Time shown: h=2 m=13
